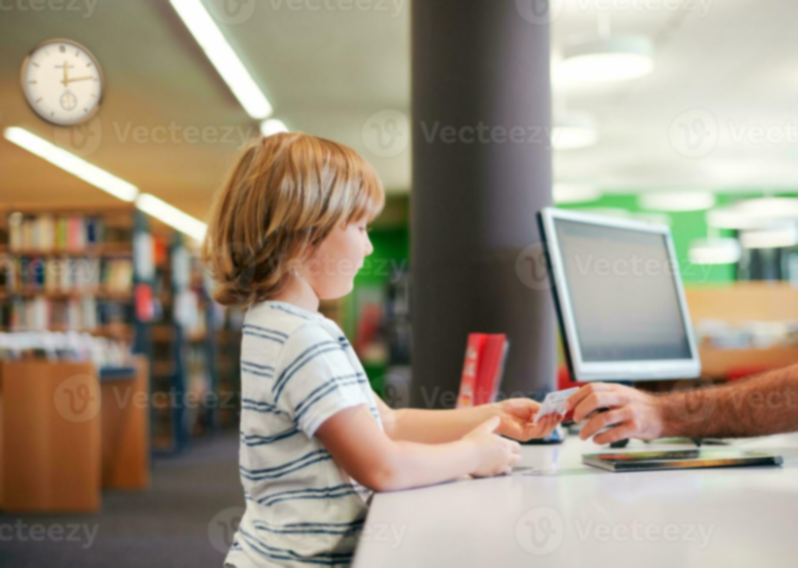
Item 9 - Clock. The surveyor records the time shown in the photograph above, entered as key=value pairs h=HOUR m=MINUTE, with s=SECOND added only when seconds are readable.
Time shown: h=12 m=14
